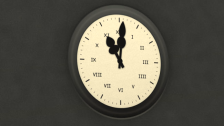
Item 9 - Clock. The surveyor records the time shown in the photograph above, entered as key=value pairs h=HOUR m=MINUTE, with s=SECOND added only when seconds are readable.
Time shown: h=11 m=1
